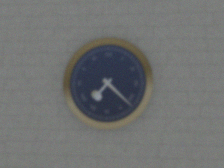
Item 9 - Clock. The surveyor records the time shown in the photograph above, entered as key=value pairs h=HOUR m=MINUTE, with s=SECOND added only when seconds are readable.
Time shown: h=7 m=22
